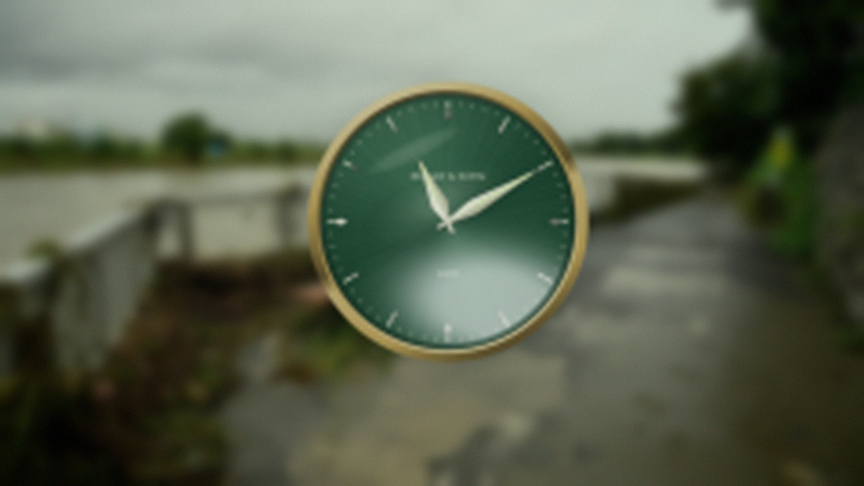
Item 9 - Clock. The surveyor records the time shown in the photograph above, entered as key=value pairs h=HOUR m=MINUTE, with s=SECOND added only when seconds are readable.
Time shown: h=11 m=10
